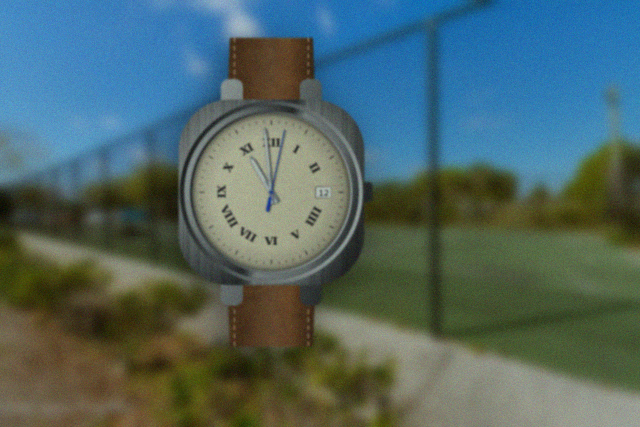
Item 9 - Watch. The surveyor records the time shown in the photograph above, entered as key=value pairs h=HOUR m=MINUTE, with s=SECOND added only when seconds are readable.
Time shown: h=10 m=59 s=2
